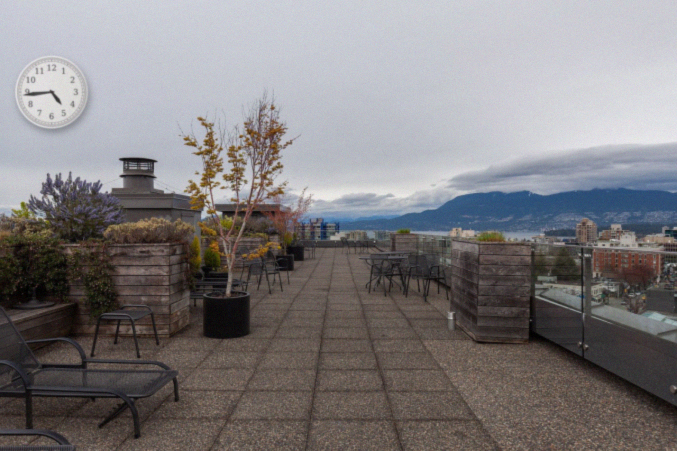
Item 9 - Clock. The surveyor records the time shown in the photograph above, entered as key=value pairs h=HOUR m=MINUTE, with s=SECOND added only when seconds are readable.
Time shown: h=4 m=44
